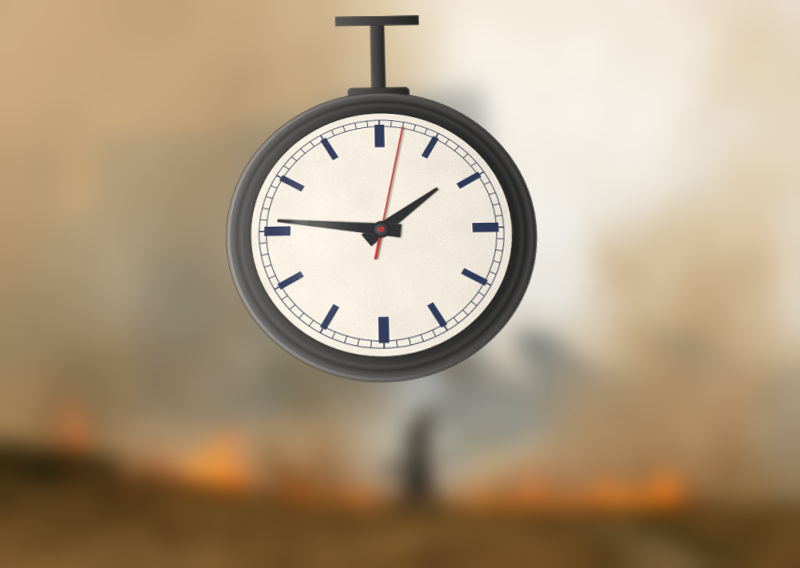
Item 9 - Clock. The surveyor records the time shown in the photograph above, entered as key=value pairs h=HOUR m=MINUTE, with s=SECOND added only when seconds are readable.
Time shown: h=1 m=46 s=2
